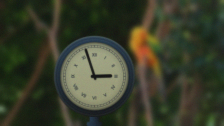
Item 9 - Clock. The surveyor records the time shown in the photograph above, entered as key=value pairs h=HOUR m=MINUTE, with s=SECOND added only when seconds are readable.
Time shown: h=2 m=57
